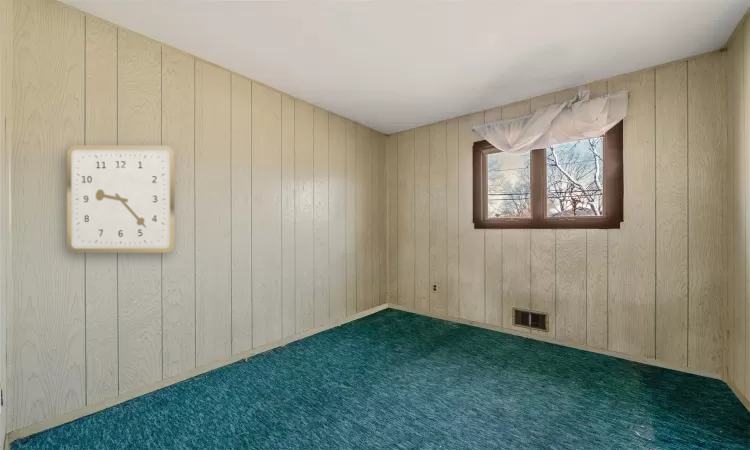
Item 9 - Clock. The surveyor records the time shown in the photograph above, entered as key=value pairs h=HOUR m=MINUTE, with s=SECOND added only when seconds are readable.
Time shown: h=9 m=23
